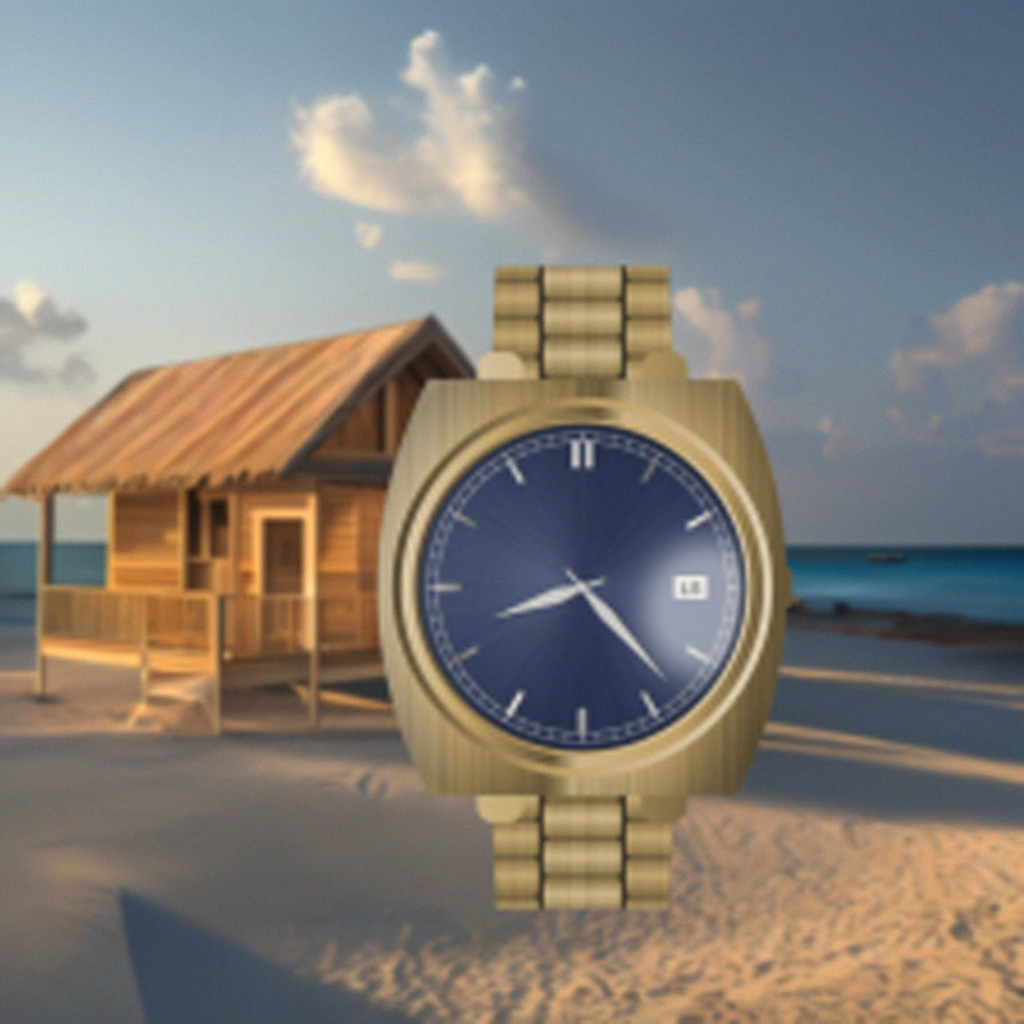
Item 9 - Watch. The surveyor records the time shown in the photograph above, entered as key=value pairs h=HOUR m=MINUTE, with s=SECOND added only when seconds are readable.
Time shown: h=8 m=23
